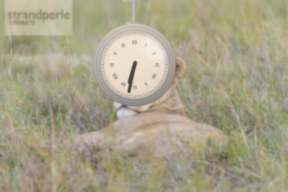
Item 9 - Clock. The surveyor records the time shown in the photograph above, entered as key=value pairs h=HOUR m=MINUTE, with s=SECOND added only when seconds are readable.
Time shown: h=6 m=32
